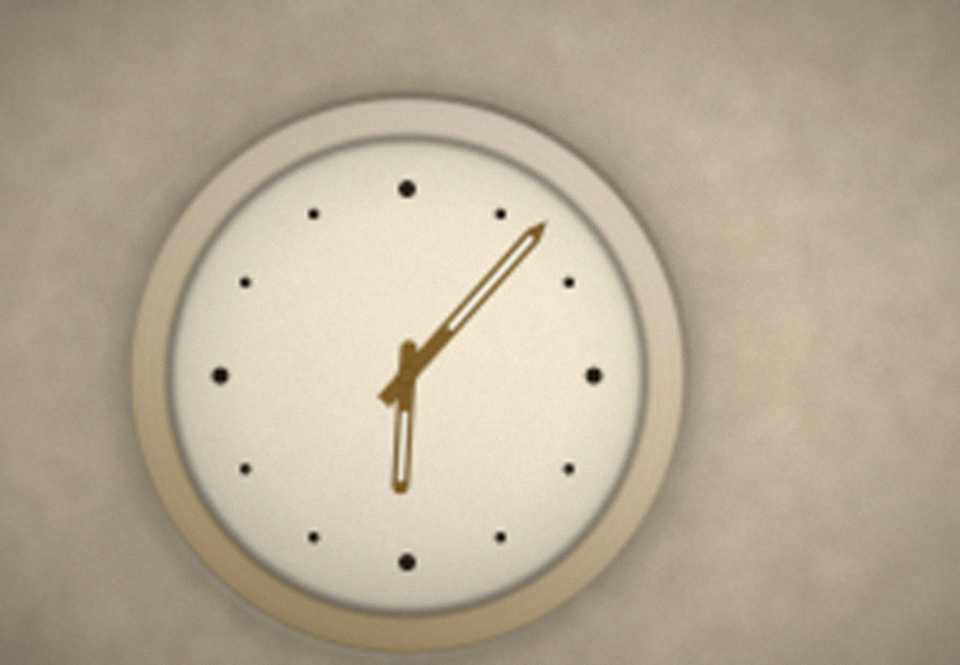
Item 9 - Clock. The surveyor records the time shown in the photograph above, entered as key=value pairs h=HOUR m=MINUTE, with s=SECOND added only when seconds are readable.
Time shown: h=6 m=7
